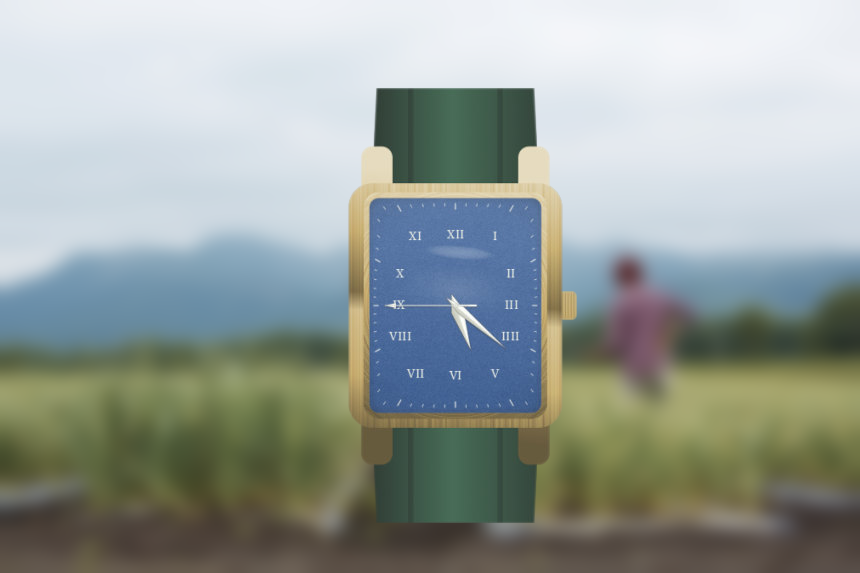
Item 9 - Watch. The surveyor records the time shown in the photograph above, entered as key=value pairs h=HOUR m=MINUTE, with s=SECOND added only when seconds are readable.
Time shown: h=5 m=21 s=45
